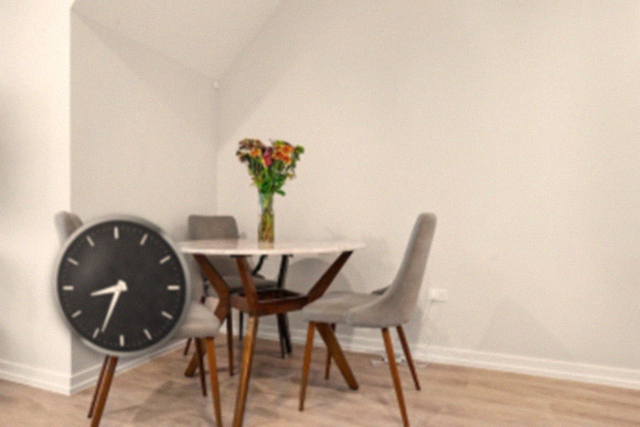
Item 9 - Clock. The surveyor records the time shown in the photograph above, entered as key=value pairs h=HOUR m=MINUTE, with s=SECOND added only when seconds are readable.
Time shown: h=8 m=34
